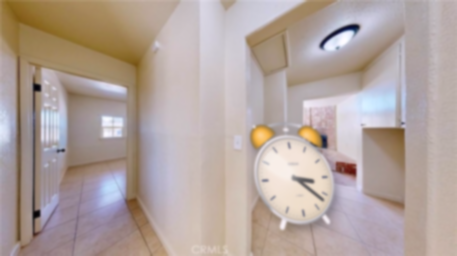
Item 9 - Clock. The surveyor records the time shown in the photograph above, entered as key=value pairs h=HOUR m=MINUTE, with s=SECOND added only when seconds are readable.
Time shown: h=3 m=22
